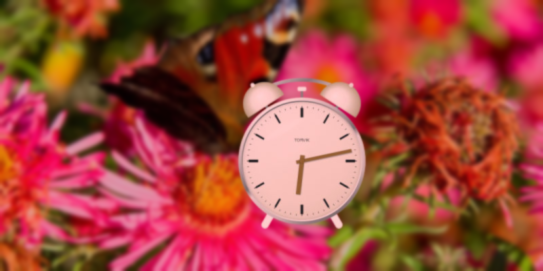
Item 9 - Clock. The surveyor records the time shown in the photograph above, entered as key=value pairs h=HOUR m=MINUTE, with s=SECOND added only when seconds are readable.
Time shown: h=6 m=13
